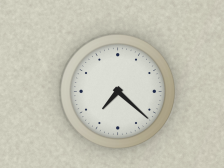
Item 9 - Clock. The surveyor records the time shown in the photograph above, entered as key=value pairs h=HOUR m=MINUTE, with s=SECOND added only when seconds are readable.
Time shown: h=7 m=22
